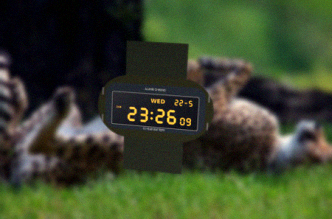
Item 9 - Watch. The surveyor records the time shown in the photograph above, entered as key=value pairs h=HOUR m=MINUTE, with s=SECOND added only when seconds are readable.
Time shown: h=23 m=26 s=9
